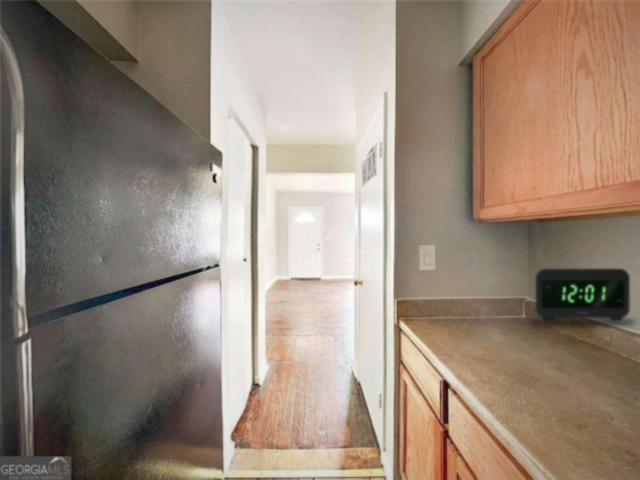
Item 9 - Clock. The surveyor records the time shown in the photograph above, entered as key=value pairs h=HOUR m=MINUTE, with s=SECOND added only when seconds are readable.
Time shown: h=12 m=1
